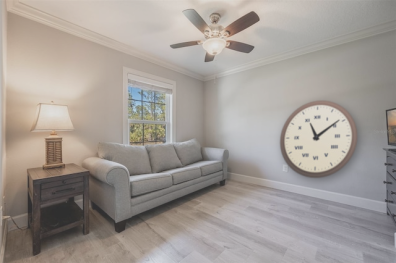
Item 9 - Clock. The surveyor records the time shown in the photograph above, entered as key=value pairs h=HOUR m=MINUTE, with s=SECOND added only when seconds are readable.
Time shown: h=11 m=9
